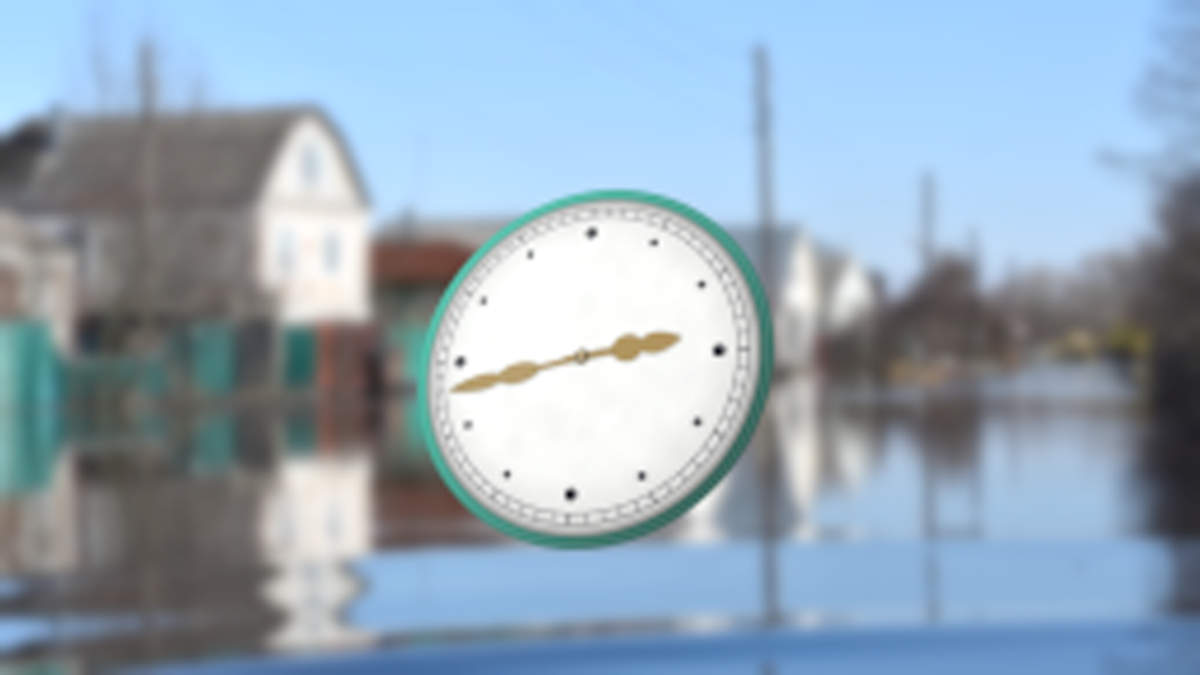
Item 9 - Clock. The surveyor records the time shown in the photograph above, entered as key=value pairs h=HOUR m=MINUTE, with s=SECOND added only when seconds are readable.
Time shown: h=2 m=43
